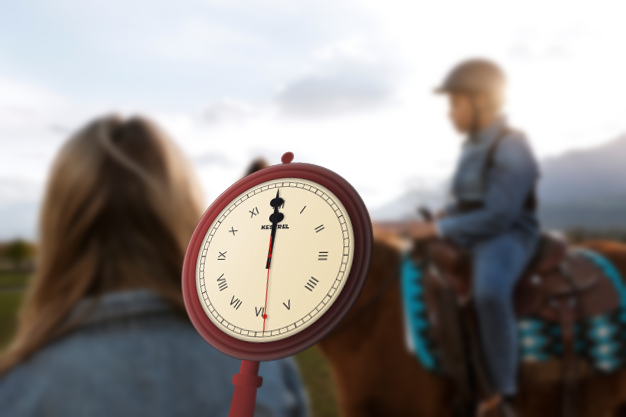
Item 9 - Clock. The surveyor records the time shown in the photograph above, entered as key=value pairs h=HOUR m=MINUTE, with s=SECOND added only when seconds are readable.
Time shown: h=11 m=59 s=29
